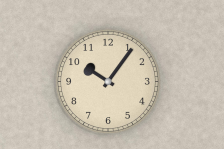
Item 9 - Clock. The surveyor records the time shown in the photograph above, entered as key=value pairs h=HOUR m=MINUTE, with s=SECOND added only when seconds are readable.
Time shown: h=10 m=6
